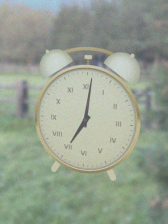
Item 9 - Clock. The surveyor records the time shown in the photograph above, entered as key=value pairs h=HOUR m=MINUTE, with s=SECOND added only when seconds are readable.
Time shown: h=7 m=1
